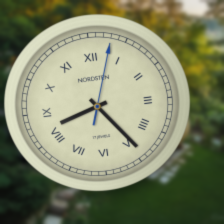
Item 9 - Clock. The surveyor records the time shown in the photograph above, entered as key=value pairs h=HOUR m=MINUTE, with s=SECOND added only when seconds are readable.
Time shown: h=8 m=24 s=3
